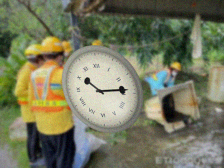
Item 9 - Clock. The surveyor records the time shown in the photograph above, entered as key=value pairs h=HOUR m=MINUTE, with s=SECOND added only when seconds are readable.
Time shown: h=10 m=14
